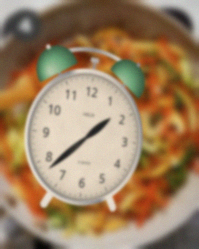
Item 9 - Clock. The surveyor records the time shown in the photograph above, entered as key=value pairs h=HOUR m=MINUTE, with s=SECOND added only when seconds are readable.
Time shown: h=1 m=38
